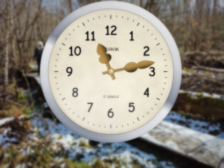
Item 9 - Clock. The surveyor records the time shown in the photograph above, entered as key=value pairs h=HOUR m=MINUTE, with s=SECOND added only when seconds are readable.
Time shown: h=11 m=13
